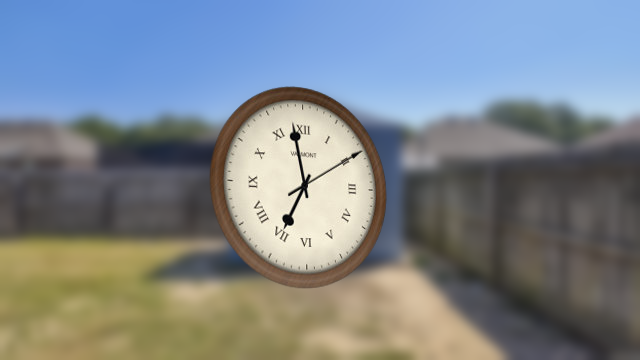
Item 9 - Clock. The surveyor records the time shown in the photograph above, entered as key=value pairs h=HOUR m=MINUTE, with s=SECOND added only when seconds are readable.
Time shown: h=6 m=58 s=10
